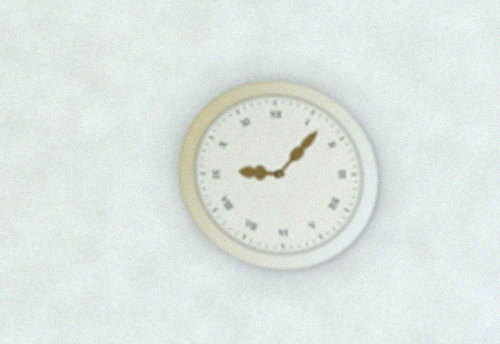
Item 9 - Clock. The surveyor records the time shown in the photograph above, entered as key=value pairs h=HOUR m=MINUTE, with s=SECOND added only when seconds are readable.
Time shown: h=9 m=7
